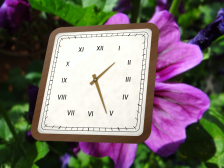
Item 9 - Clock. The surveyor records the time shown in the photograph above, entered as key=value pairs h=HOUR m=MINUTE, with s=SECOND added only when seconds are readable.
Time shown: h=1 m=26
